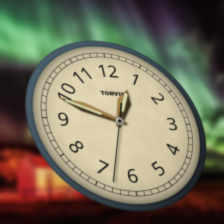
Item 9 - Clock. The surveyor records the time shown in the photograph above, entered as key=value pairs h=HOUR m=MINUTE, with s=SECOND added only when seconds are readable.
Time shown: h=12 m=48 s=33
